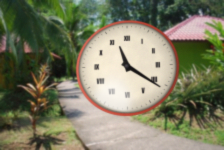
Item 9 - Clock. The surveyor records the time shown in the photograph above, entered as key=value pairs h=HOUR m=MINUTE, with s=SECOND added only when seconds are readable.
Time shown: h=11 m=21
